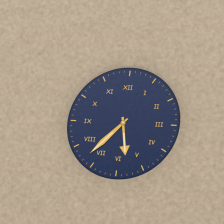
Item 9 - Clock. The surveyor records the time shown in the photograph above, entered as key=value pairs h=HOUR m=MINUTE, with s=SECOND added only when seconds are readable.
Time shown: h=5 m=37
